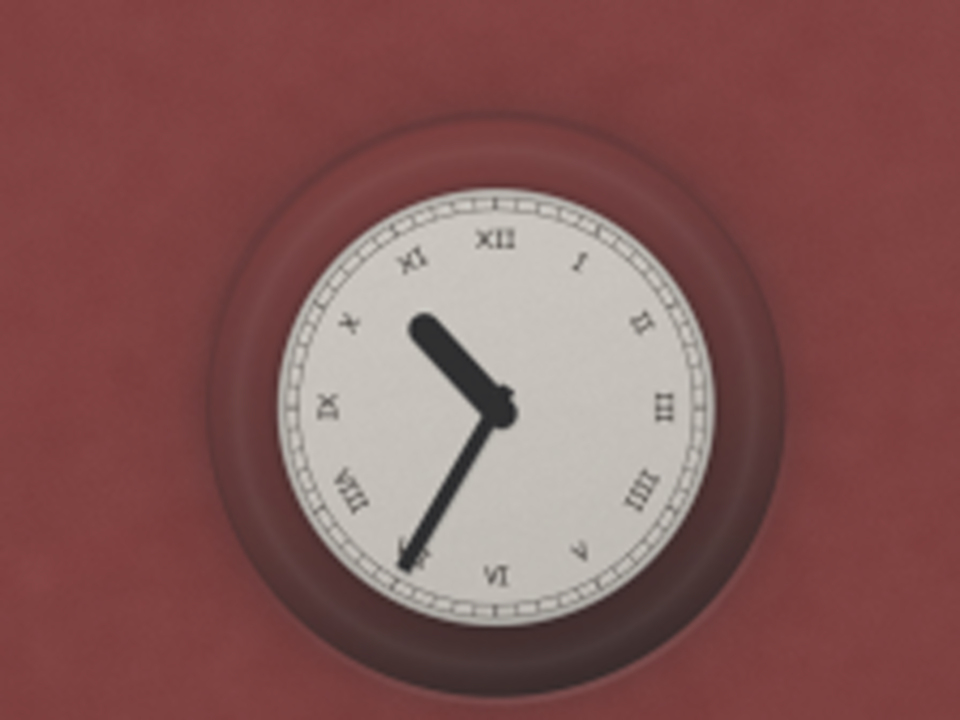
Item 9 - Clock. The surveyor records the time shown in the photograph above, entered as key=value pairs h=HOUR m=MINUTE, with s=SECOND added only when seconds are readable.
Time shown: h=10 m=35
